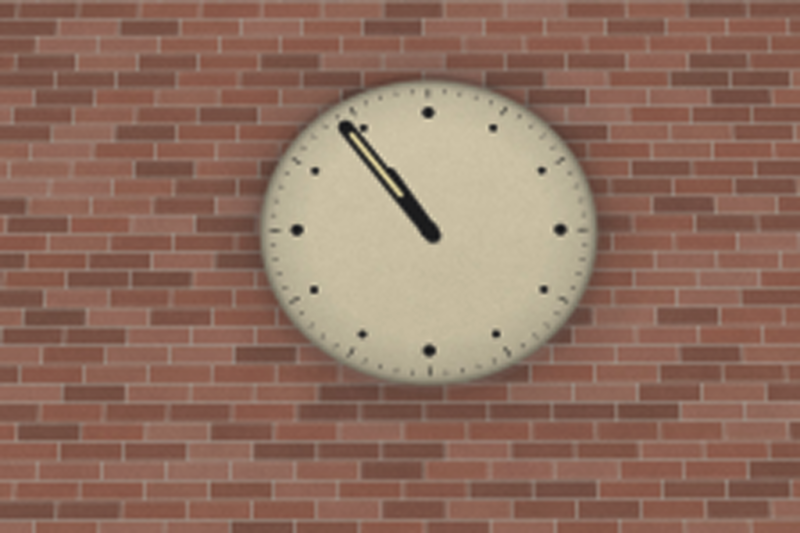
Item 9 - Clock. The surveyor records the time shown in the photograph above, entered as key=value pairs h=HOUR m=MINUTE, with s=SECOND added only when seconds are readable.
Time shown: h=10 m=54
